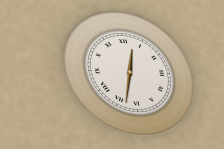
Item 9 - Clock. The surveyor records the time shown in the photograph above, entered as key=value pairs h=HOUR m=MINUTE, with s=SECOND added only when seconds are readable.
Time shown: h=12 m=33
